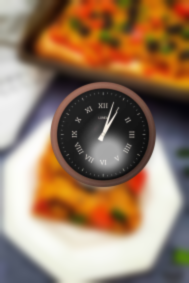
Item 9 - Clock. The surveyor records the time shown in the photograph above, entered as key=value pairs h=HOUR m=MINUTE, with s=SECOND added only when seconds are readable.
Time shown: h=1 m=3
